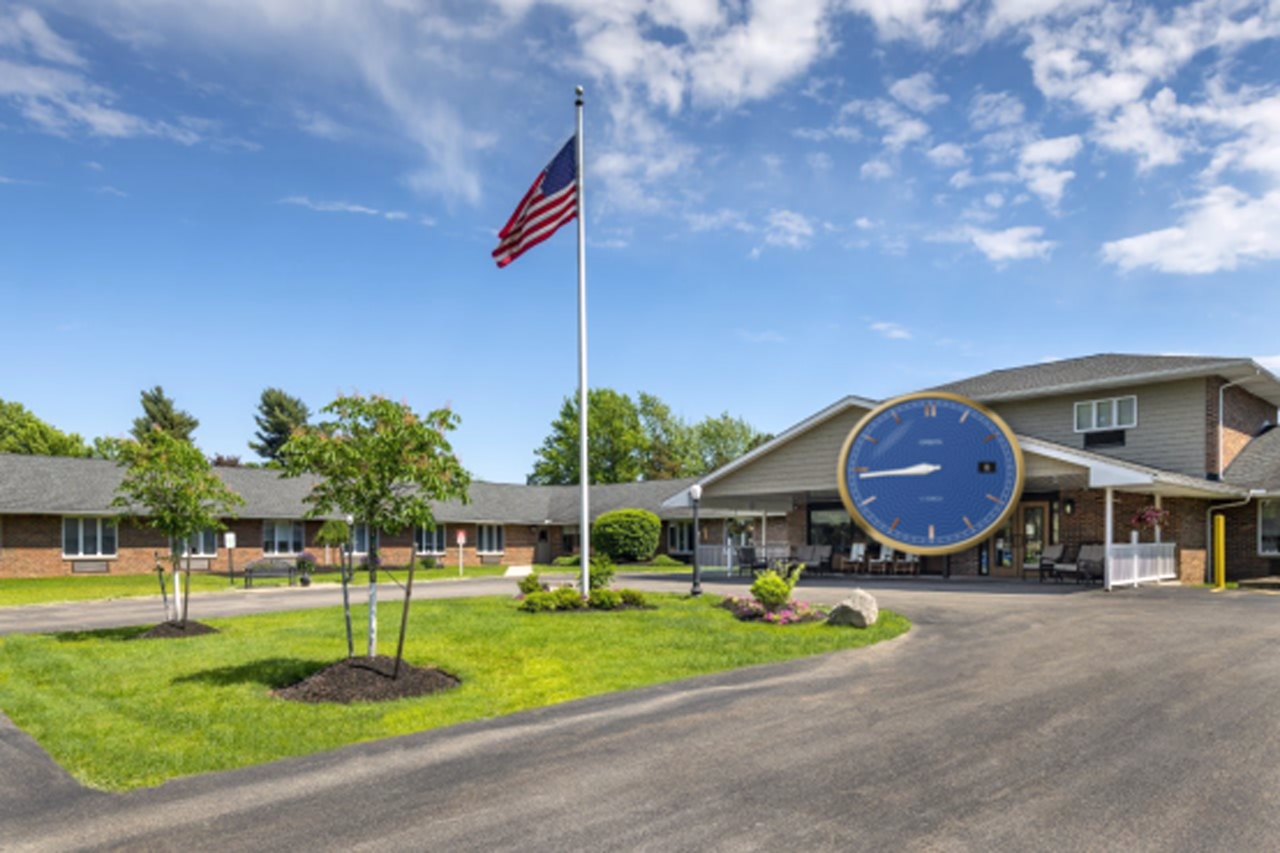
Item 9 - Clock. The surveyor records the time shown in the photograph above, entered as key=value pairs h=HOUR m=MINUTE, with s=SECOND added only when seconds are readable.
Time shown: h=8 m=44
